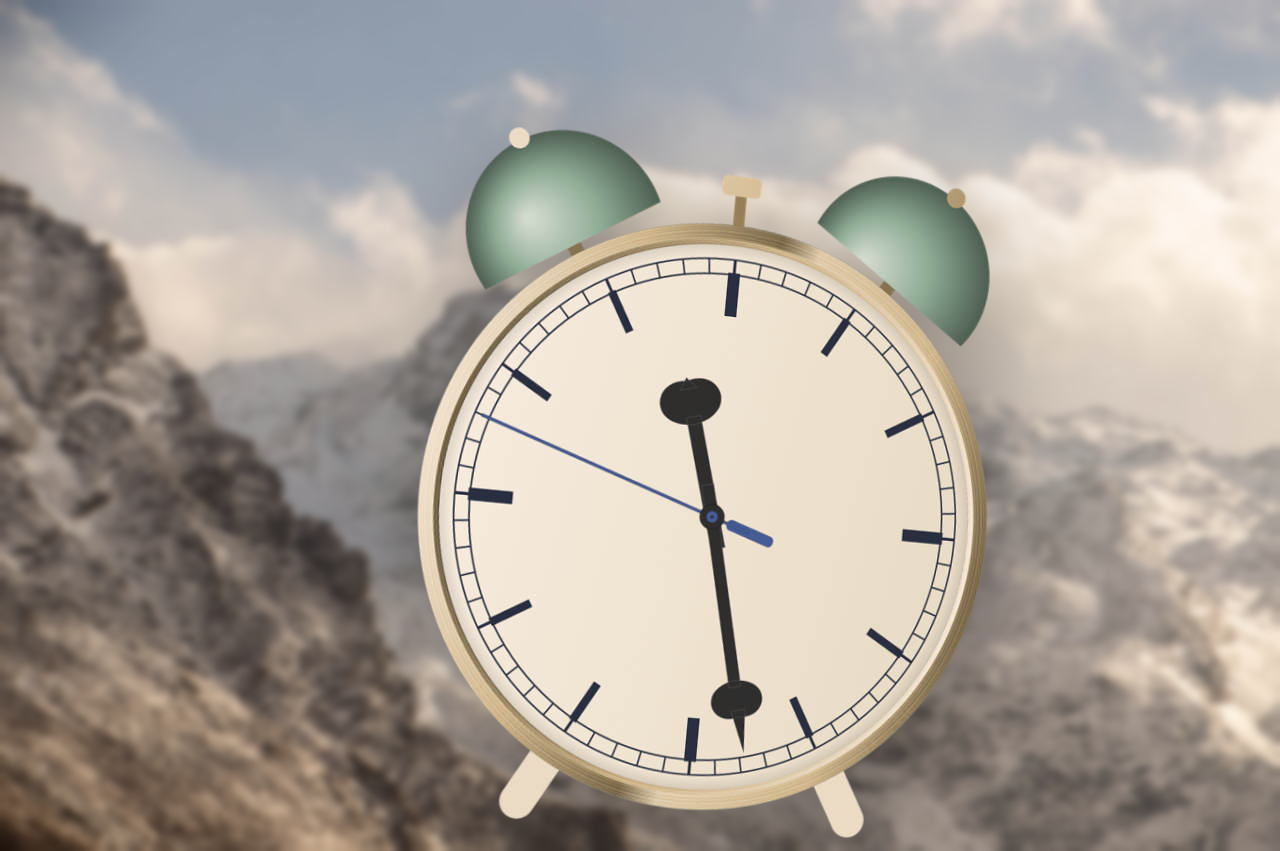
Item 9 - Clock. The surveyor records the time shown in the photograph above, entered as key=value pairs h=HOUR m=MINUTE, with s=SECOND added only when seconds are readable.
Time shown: h=11 m=27 s=48
